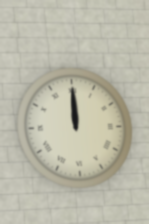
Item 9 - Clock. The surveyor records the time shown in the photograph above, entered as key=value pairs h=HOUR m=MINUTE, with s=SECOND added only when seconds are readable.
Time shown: h=12 m=0
